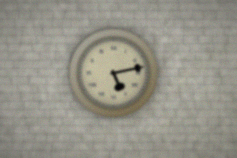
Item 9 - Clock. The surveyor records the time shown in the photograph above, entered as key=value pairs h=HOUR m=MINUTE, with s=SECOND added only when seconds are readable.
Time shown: h=5 m=13
